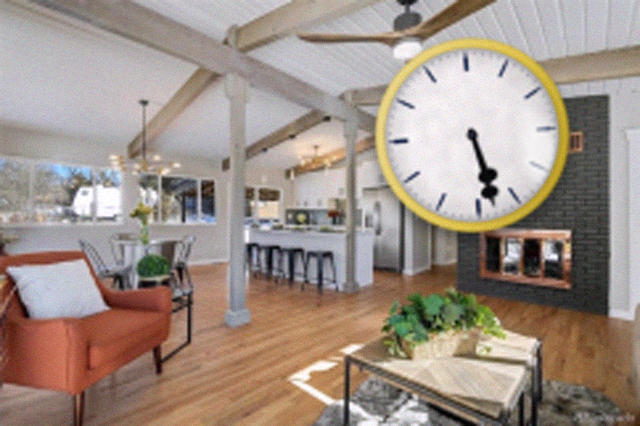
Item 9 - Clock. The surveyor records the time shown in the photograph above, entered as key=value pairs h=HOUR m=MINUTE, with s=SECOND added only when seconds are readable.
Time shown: h=5 m=28
